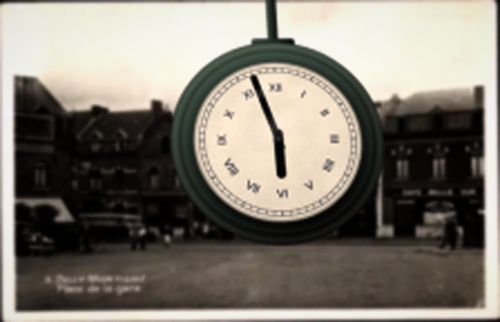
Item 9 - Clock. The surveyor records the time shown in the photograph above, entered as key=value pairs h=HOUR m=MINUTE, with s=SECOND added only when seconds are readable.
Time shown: h=5 m=57
